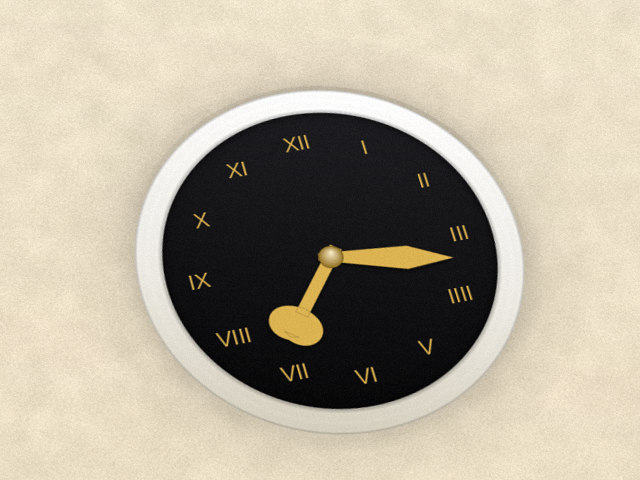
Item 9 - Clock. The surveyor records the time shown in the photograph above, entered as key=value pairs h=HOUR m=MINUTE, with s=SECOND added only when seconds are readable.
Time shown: h=7 m=17
